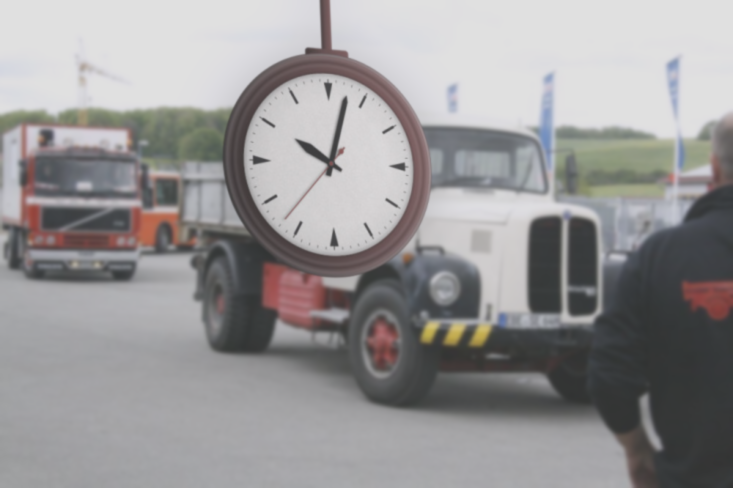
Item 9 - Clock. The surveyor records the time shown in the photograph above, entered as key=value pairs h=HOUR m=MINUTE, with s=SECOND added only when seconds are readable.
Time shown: h=10 m=2 s=37
